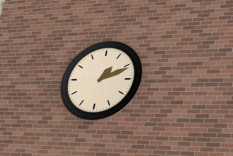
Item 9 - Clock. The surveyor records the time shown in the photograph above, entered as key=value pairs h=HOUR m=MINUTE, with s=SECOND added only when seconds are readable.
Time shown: h=1 m=11
